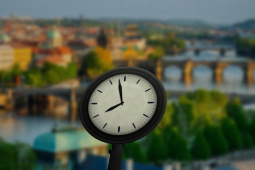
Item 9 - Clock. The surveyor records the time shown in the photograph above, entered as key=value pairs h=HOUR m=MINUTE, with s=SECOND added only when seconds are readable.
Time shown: h=7 m=58
